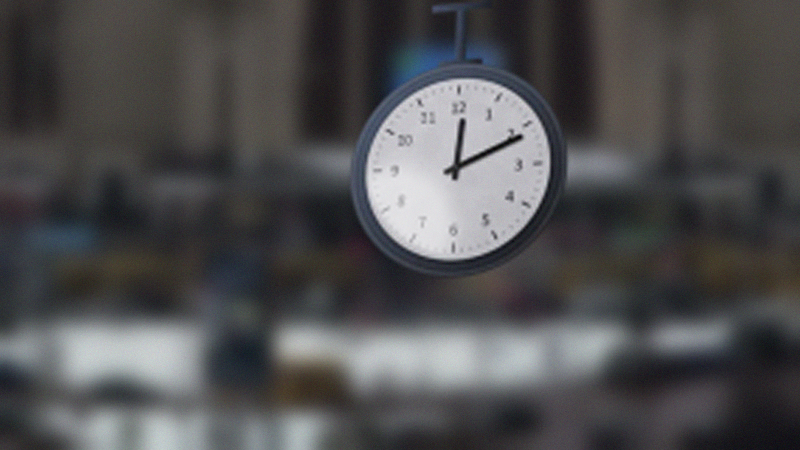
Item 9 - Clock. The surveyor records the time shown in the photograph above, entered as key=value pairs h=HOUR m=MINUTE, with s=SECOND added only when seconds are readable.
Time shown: h=12 m=11
